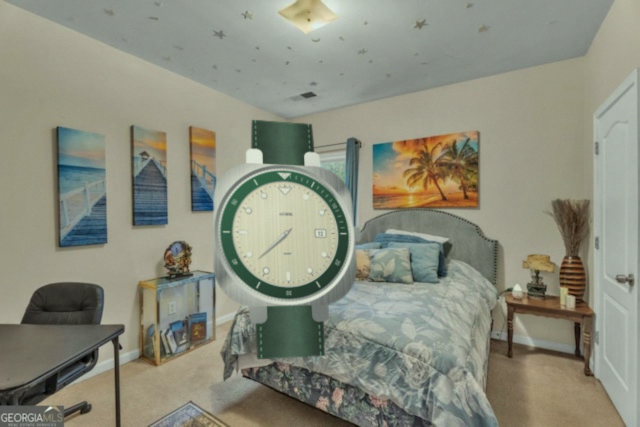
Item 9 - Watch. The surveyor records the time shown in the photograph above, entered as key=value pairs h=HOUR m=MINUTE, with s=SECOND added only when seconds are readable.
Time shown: h=7 m=38
